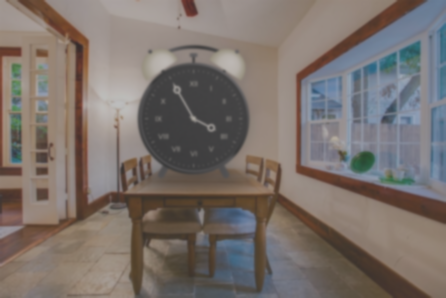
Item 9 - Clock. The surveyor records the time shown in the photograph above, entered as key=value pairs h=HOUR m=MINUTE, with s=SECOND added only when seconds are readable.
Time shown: h=3 m=55
